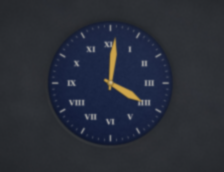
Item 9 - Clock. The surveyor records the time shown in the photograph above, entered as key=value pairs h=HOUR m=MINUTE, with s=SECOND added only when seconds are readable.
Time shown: h=4 m=1
